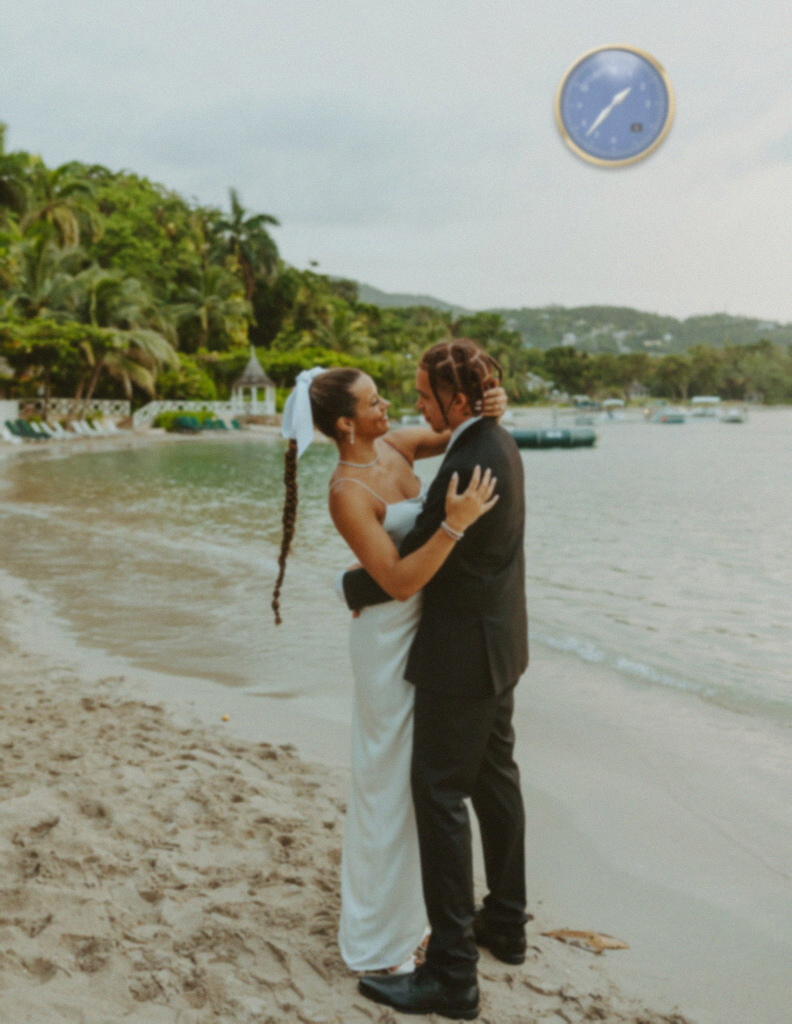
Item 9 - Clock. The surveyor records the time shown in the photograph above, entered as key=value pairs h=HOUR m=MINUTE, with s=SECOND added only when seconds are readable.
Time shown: h=1 m=37
